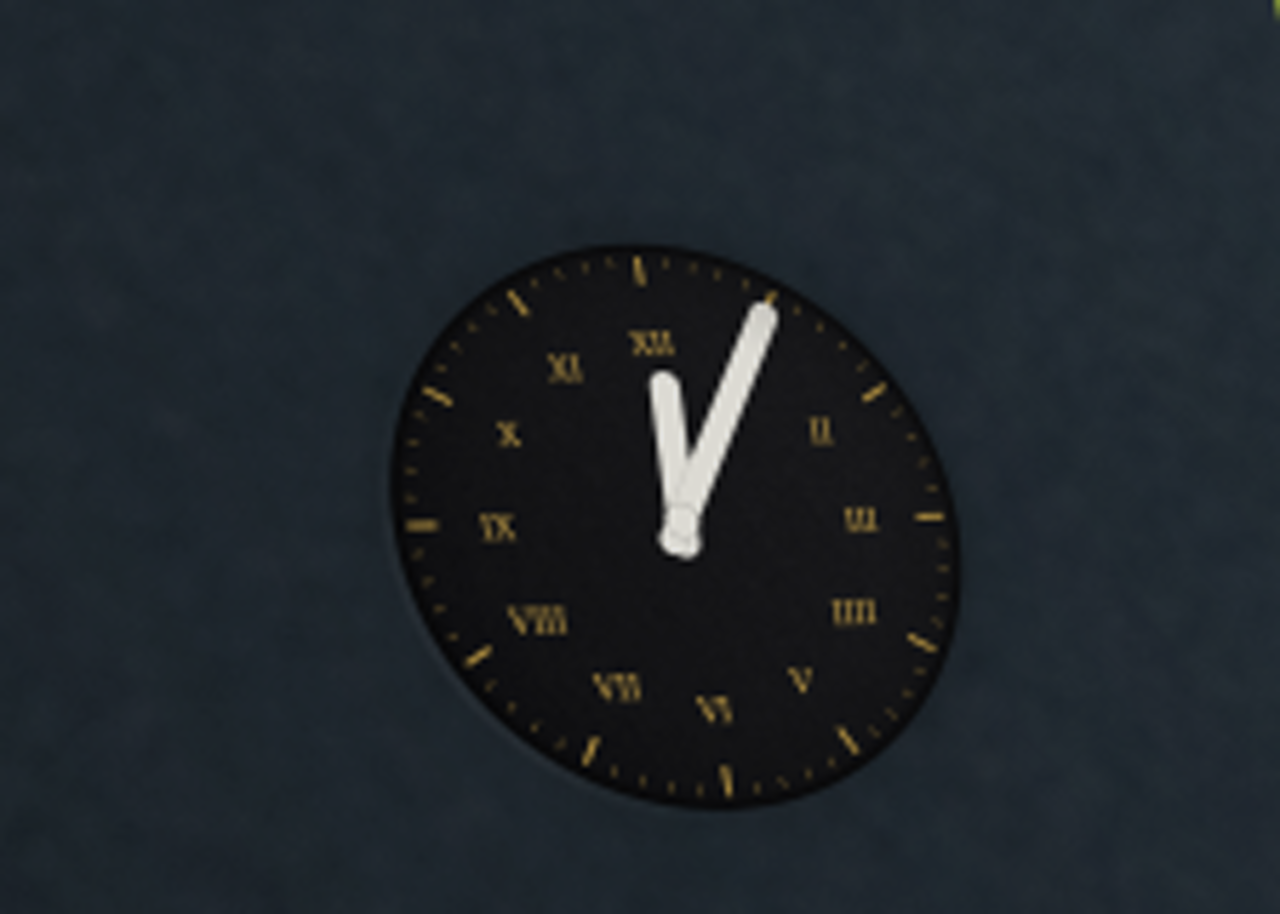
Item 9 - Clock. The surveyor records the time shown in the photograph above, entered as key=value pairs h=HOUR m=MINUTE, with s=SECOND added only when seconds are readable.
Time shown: h=12 m=5
